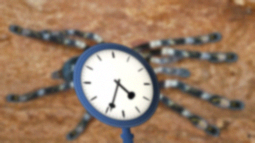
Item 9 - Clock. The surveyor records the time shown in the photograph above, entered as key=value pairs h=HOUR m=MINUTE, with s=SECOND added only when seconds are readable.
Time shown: h=4 m=34
